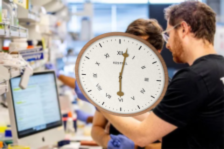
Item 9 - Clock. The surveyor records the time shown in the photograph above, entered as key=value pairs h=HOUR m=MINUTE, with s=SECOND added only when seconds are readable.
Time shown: h=6 m=2
